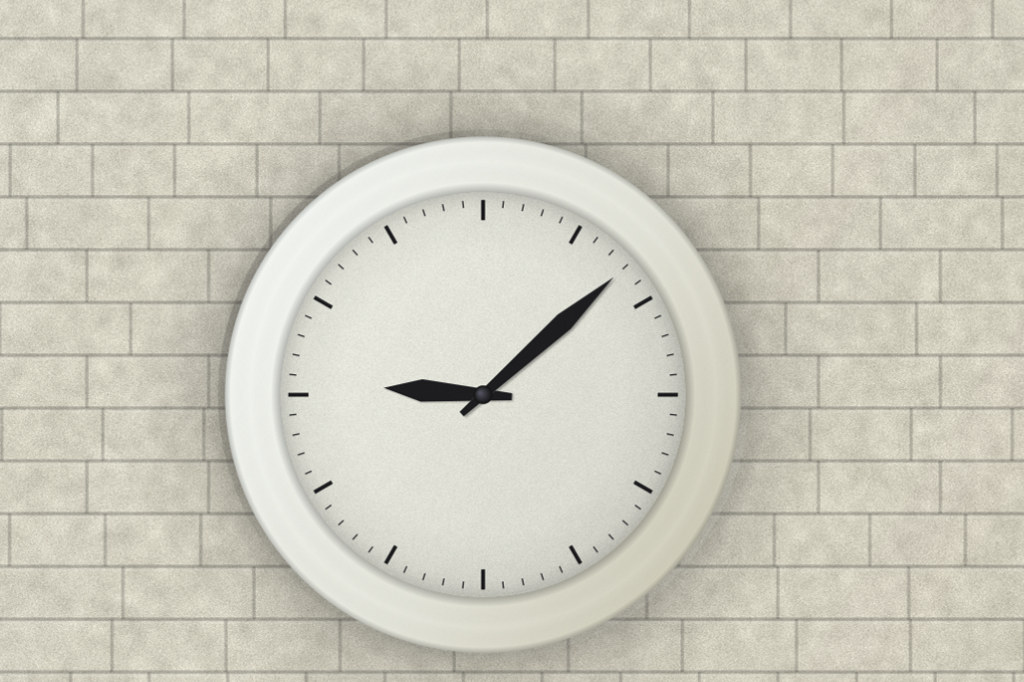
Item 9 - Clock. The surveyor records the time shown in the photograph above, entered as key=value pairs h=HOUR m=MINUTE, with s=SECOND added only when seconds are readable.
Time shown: h=9 m=8
